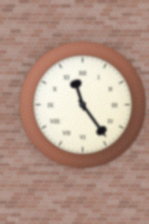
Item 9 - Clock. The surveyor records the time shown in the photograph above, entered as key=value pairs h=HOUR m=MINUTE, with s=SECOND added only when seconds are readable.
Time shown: h=11 m=24
